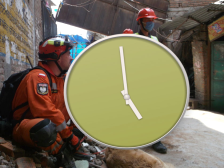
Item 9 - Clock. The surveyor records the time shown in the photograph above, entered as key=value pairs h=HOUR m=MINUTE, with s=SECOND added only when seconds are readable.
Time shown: h=4 m=59
